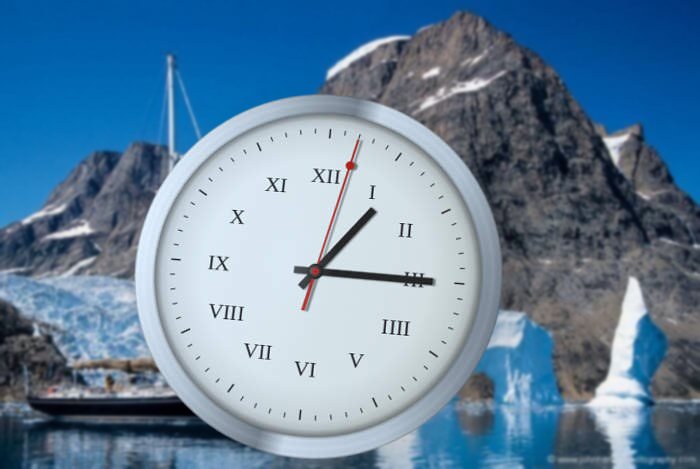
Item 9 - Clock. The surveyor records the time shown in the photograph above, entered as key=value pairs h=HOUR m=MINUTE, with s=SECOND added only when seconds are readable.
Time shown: h=1 m=15 s=2
